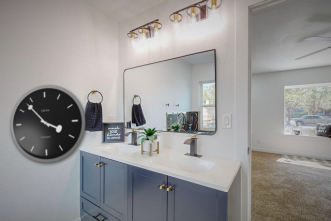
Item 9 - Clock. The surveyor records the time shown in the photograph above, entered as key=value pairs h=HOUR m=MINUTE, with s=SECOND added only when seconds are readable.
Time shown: h=3 m=53
